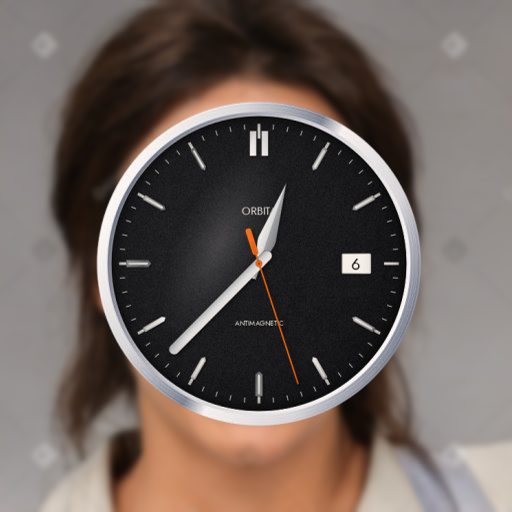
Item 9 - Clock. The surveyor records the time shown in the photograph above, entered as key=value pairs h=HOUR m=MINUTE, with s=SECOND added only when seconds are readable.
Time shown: h=12 m=37 s=27
